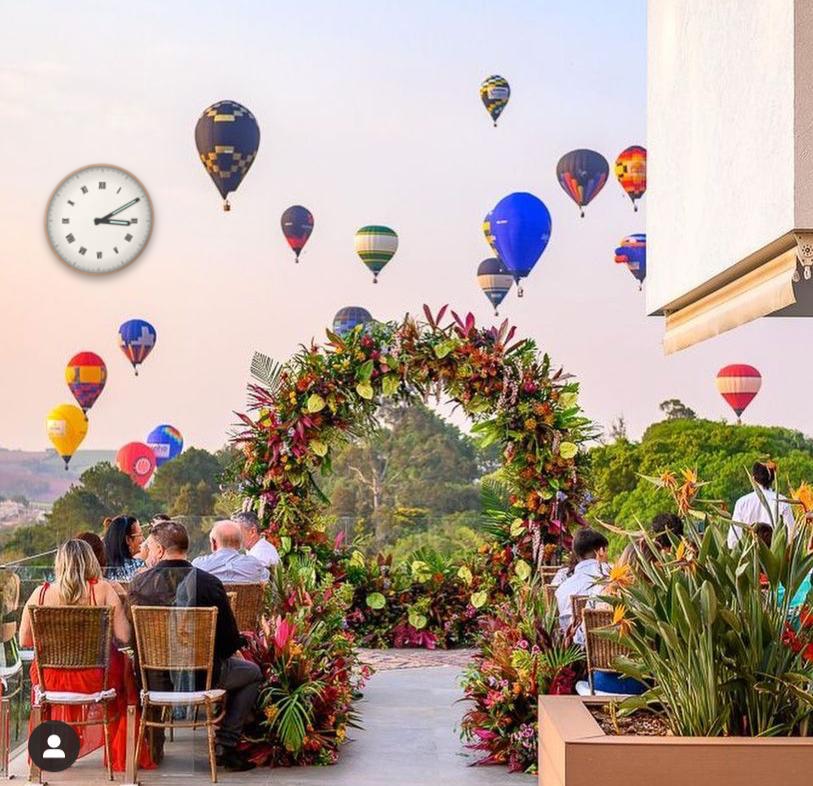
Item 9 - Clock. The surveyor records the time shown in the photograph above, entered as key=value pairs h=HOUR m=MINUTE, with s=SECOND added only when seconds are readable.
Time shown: h=3 m=10
